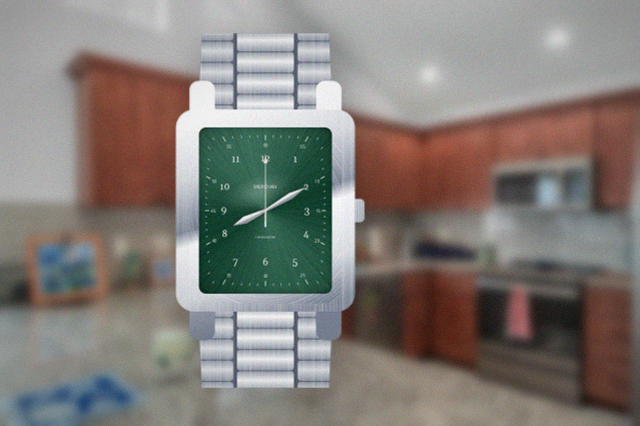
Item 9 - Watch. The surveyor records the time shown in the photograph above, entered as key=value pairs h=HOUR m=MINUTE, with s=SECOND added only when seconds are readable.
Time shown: h=8 m=10 s=0
